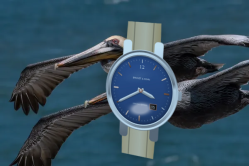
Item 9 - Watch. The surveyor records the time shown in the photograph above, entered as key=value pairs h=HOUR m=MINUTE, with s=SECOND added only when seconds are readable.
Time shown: h=3 m=40
